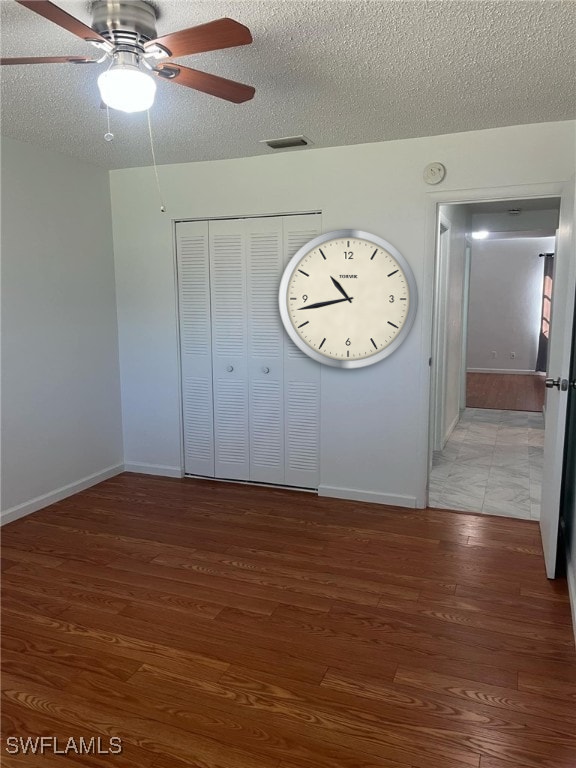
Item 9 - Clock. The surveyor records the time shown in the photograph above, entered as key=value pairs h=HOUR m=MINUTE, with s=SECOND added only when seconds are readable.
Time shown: h=10 m=43
